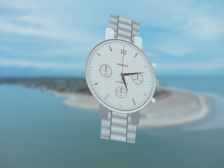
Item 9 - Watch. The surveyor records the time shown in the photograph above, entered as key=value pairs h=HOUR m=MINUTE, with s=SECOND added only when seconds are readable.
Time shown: h=5 m=12
